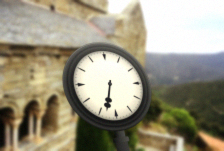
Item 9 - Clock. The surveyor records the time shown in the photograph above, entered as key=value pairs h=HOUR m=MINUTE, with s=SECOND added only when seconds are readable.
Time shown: h=6 m=33
